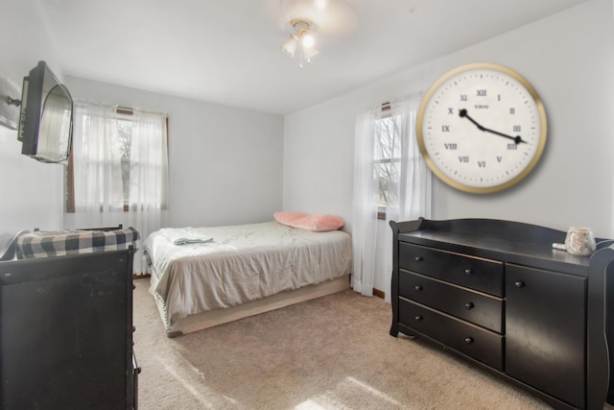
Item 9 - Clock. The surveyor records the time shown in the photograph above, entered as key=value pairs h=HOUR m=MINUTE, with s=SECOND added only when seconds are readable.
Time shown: h=10 m=18
